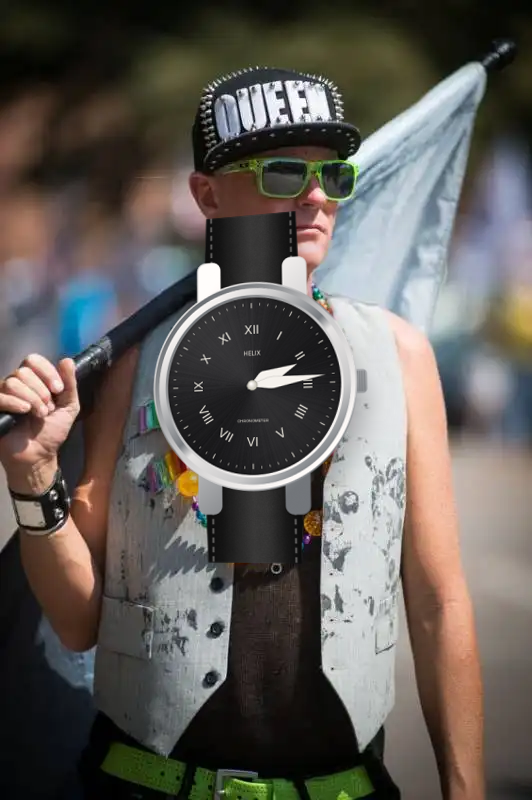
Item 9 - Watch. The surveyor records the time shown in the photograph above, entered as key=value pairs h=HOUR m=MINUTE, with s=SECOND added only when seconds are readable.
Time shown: h=2 m=14
